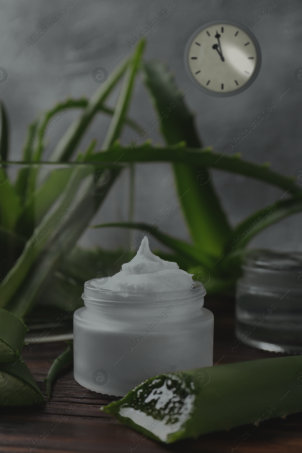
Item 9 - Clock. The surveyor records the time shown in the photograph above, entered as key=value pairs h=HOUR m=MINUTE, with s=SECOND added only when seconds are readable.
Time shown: h=10 m=58
